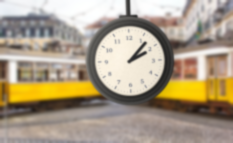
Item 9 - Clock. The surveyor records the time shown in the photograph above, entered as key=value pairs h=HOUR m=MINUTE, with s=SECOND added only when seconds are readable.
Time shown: h=2 m=7
